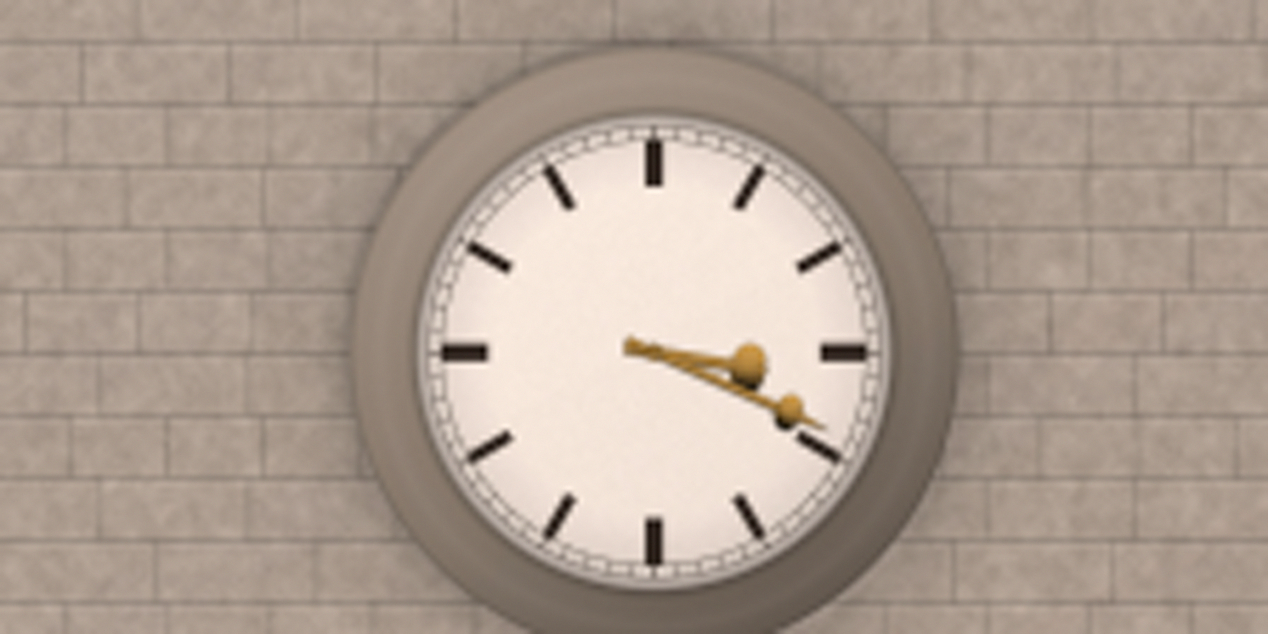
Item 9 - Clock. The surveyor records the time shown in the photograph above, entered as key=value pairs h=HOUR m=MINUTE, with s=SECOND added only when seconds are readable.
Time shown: h=3 m=19
